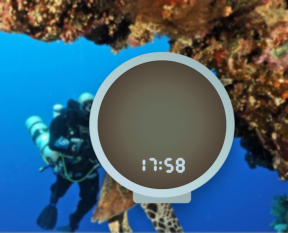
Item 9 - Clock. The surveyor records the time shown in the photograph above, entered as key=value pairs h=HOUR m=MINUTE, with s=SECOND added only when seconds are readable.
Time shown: h=17 m=58
